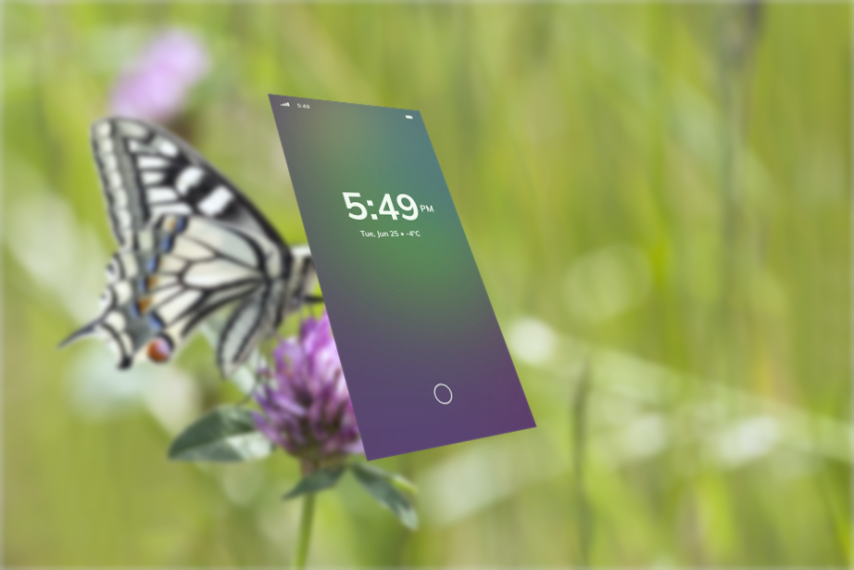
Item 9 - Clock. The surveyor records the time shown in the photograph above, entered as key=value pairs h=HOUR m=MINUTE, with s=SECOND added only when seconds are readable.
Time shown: h=5 m=49
